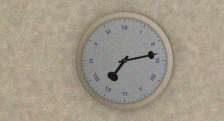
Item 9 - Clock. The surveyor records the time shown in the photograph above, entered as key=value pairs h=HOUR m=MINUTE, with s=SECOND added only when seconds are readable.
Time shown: h=7 m=13
